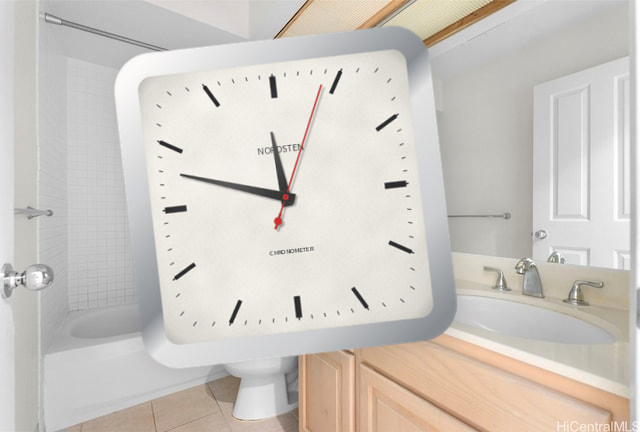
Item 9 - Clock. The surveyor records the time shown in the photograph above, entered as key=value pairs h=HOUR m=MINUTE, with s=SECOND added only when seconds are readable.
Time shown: h=11 m=48 s=4
